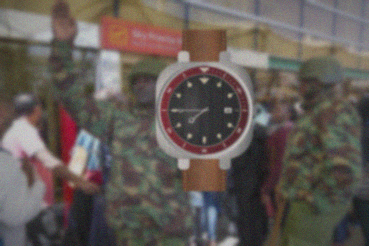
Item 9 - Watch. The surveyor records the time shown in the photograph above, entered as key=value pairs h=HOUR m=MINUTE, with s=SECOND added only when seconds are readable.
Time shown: h=7 m=45
